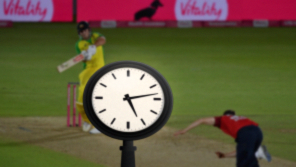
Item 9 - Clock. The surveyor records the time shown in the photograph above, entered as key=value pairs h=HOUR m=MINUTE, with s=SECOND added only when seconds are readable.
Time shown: h=5 m=13
